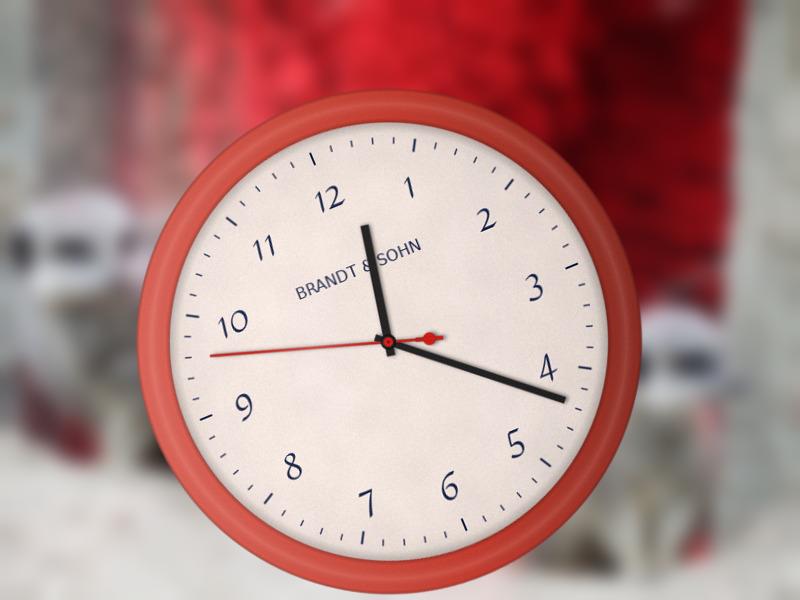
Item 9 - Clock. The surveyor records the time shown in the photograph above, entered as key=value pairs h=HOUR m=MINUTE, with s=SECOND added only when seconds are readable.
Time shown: h=12 m=21 s=48
